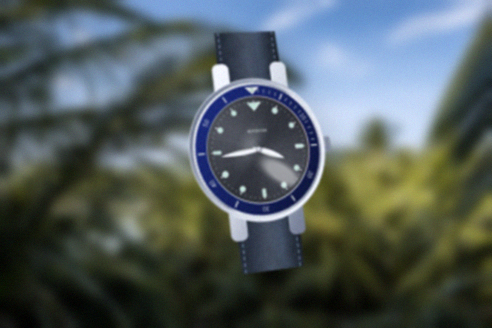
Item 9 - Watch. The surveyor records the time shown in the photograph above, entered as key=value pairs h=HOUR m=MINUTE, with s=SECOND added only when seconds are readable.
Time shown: h=3 m=44
